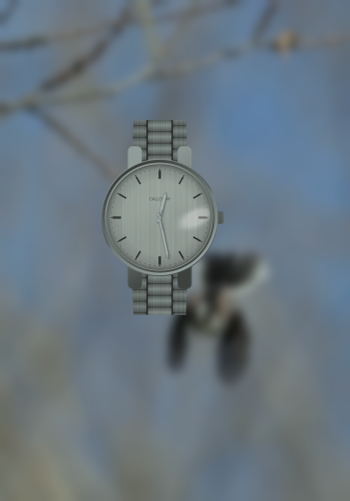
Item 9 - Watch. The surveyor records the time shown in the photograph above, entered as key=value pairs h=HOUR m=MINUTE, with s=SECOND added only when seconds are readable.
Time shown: h=12 m=28
